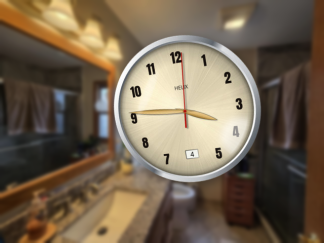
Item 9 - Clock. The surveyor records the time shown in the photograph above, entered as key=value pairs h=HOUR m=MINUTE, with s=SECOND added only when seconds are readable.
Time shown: h=3 m=46 s=1
